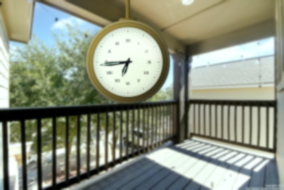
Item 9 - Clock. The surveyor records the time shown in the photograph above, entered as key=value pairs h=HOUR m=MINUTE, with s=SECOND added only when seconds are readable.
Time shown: h=6 m=44
